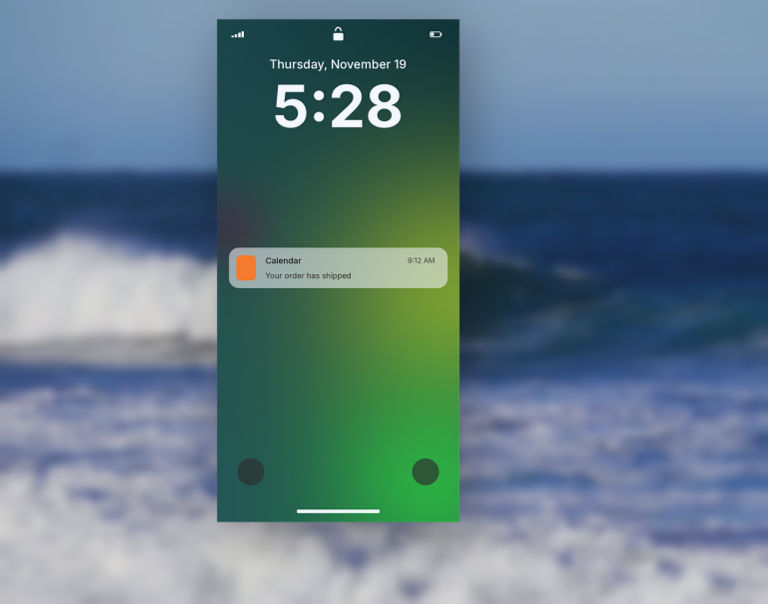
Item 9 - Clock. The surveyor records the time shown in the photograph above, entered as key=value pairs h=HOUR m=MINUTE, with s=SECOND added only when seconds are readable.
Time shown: h=5 m=28
